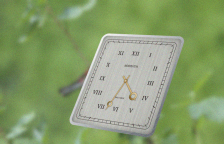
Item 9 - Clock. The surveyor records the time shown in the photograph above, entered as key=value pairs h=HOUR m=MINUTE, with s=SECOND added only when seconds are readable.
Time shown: h=4 m=33
